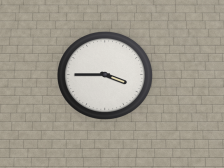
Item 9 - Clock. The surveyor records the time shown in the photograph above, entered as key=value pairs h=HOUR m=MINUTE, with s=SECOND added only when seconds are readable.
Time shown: h=3 m=45
